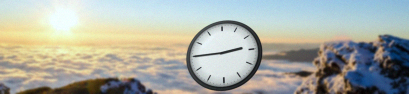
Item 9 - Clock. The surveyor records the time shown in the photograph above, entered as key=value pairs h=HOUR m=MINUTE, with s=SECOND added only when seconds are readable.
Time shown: h=2 m=45
